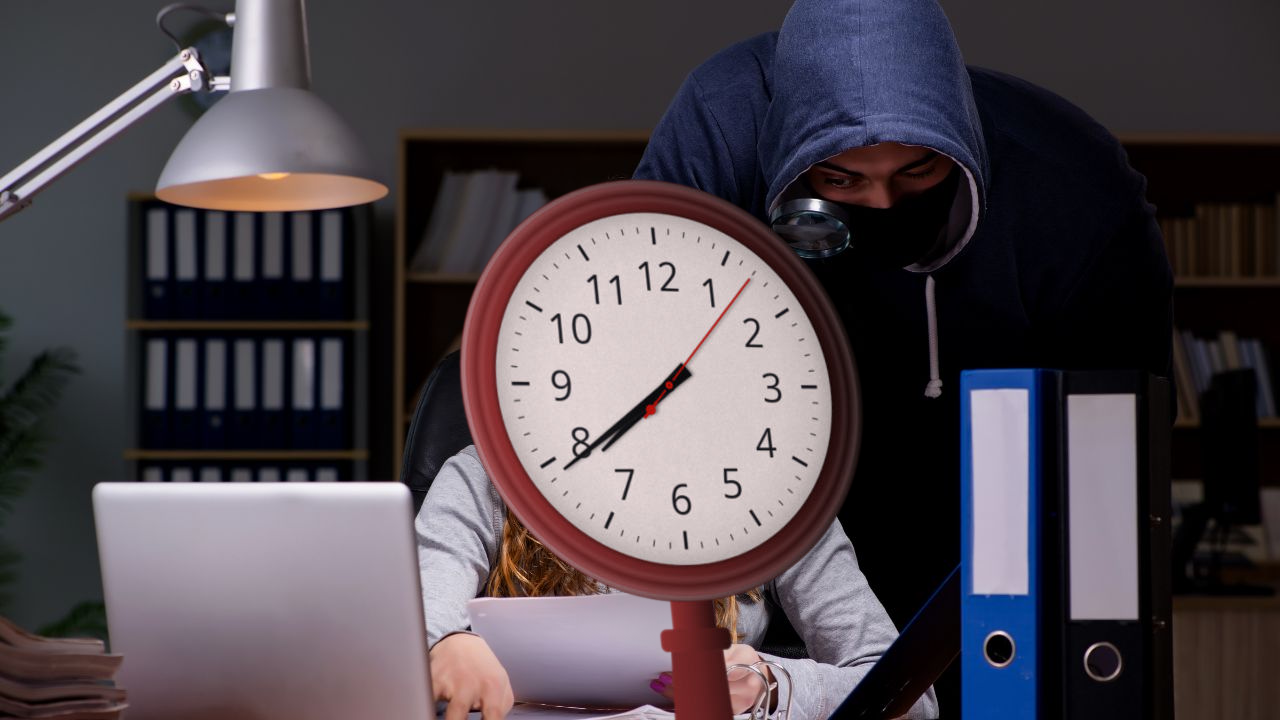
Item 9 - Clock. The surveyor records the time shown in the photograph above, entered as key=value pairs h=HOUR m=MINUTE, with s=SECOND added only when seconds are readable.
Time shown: h=7 m=39 s=7
